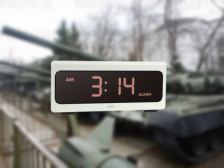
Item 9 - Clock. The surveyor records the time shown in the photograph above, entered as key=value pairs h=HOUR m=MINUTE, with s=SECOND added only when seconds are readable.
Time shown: h=3 m=14
